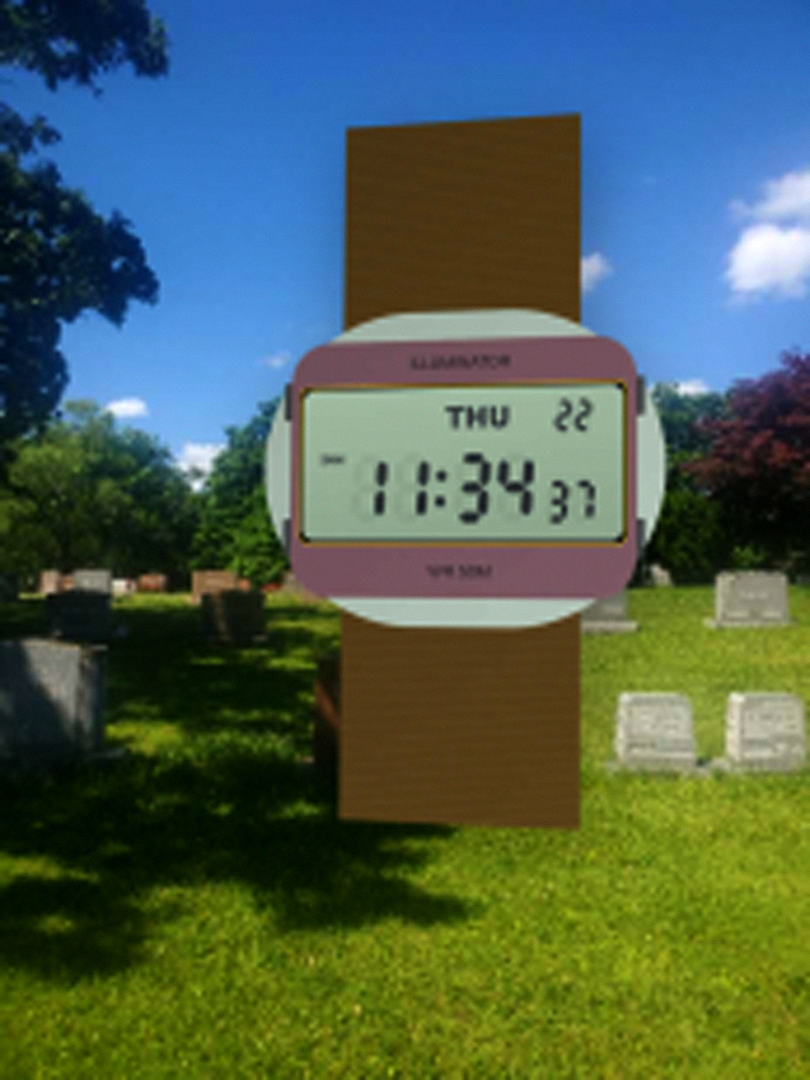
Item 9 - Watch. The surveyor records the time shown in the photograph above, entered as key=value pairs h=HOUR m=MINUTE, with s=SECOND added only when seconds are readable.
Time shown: h=11 m=34 s=37
